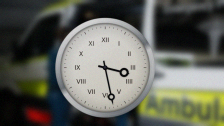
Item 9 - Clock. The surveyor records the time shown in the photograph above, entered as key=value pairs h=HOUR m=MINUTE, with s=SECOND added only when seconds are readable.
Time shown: h=3 m=28
